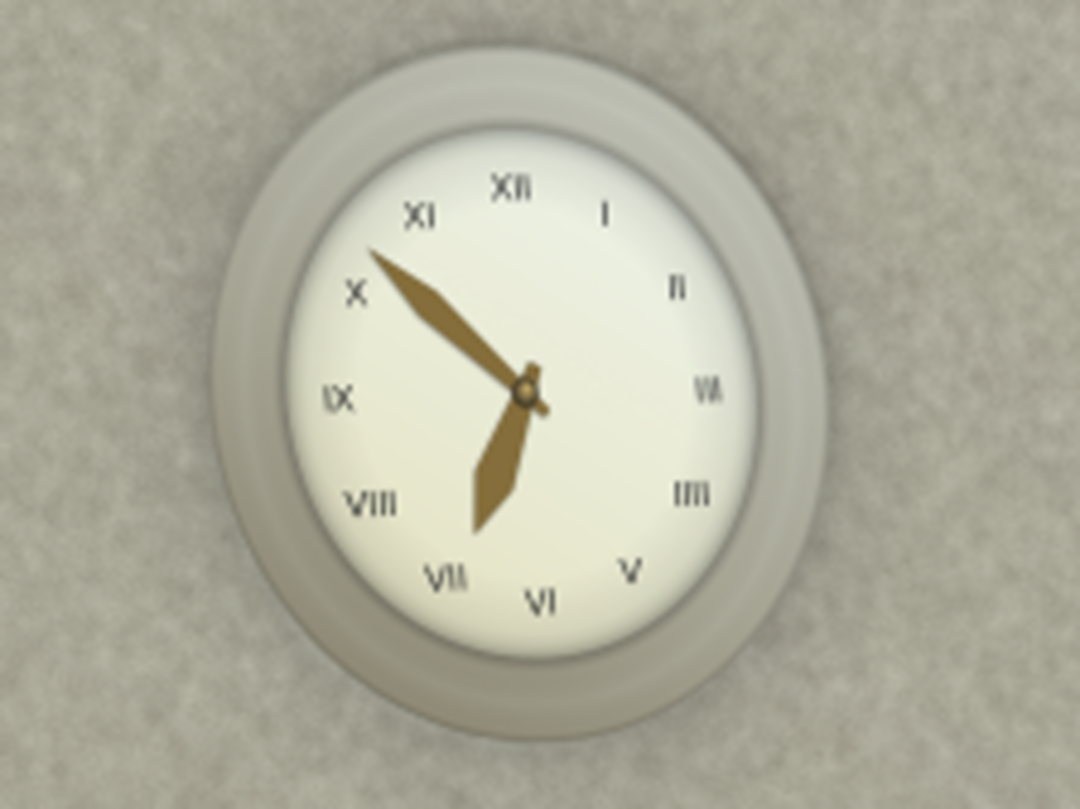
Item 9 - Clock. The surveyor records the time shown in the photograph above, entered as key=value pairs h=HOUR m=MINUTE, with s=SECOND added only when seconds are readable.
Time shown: h=6 m=52
